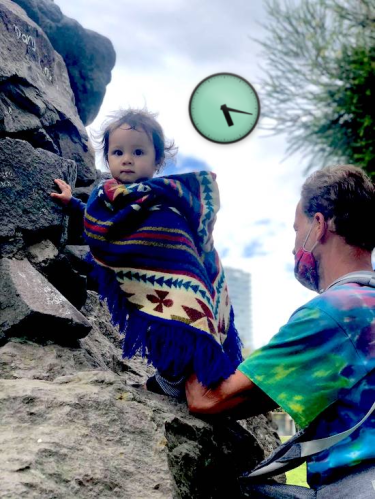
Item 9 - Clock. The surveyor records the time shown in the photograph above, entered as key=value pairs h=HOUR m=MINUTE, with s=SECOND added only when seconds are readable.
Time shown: h=5 m=17
